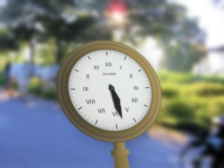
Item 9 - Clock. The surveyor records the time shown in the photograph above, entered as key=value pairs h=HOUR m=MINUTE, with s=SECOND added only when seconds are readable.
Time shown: h=5 m=28
